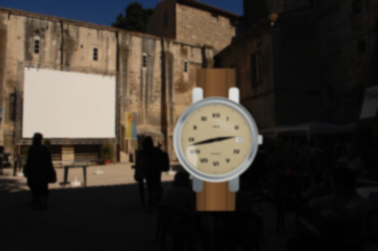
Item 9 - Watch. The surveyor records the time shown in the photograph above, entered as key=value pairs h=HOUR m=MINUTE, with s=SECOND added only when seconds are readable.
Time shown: h=2 m=43
